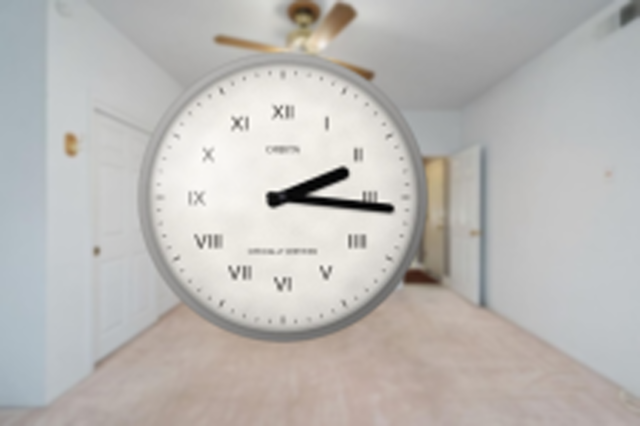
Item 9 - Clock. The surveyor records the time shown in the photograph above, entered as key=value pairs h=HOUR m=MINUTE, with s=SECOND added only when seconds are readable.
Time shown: h=2 m=16
